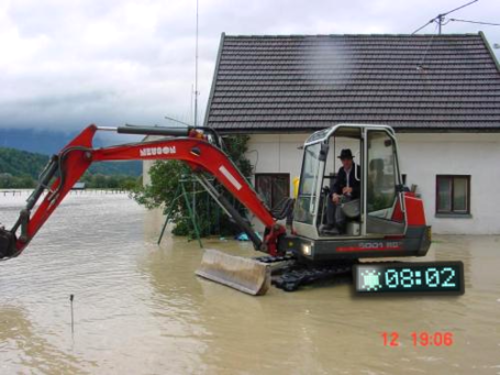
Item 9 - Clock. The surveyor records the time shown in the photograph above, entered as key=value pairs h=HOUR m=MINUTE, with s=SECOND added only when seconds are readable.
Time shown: h=8 m=2
